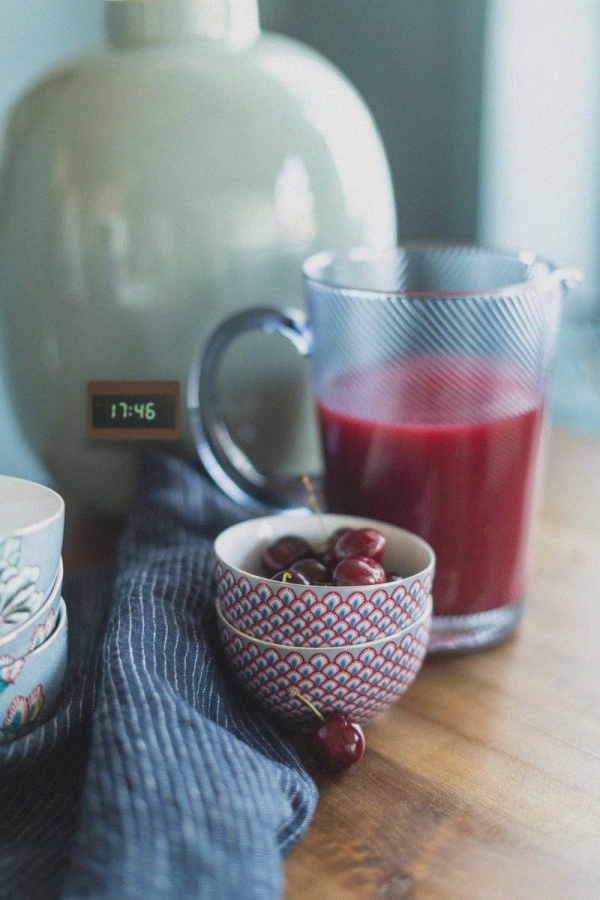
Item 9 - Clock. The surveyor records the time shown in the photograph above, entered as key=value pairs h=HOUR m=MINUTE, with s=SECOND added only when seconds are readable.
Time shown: h=17 m=46
